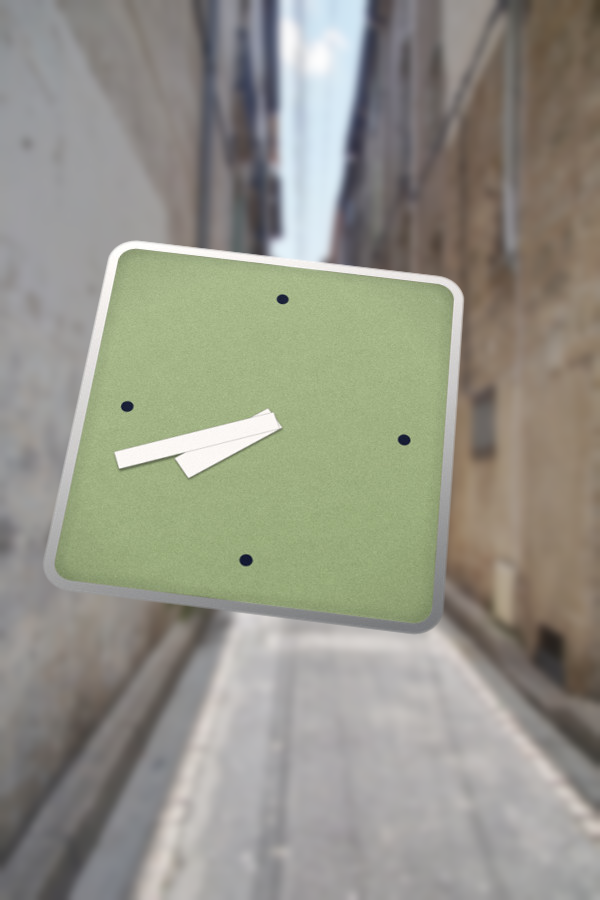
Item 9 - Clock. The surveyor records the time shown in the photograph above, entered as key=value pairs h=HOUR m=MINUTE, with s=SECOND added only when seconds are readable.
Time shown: h=7 m=41
